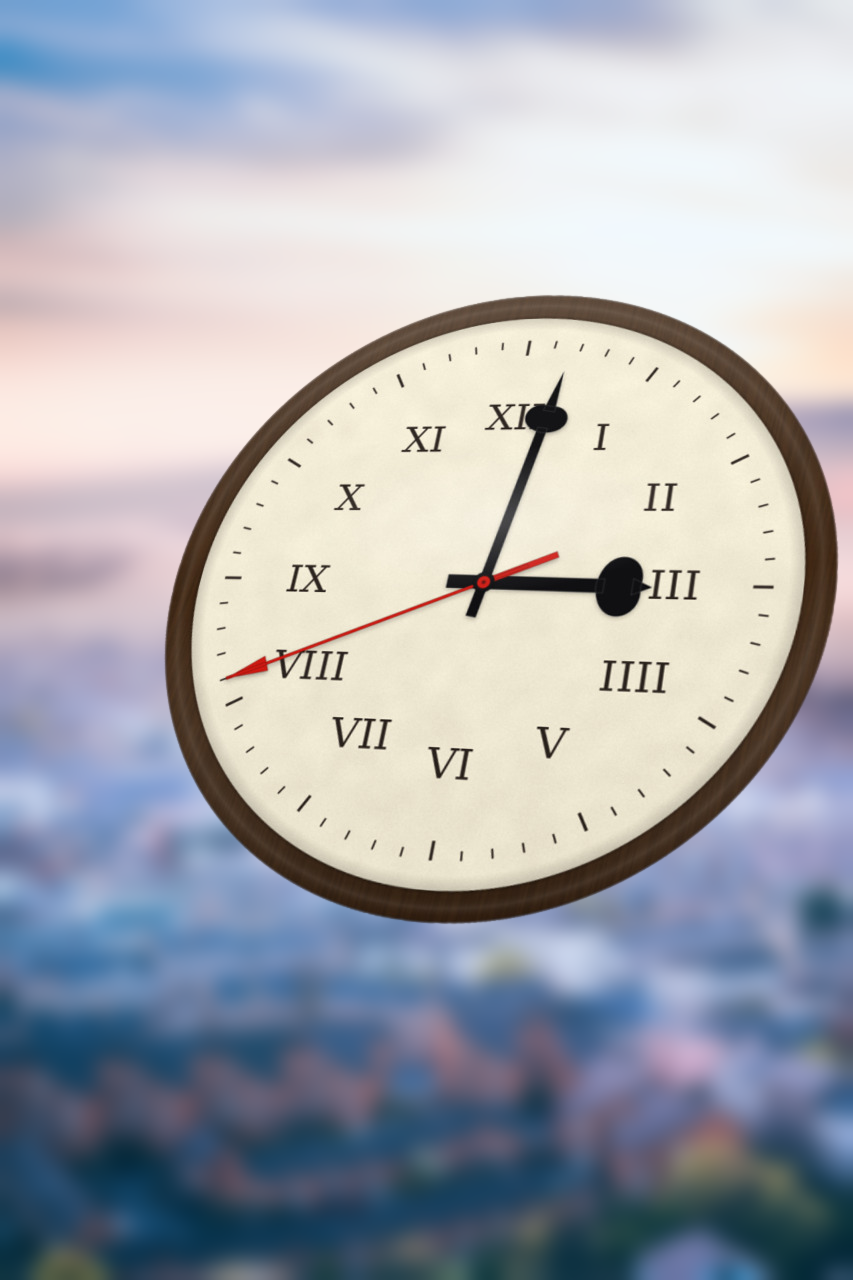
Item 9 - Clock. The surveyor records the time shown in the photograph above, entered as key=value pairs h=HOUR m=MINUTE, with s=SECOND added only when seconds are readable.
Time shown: h=3 m=1 s=41
